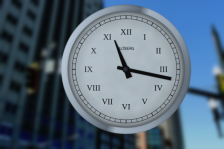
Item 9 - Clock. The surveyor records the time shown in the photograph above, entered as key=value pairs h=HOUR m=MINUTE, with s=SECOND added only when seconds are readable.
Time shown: h=11 m=17
